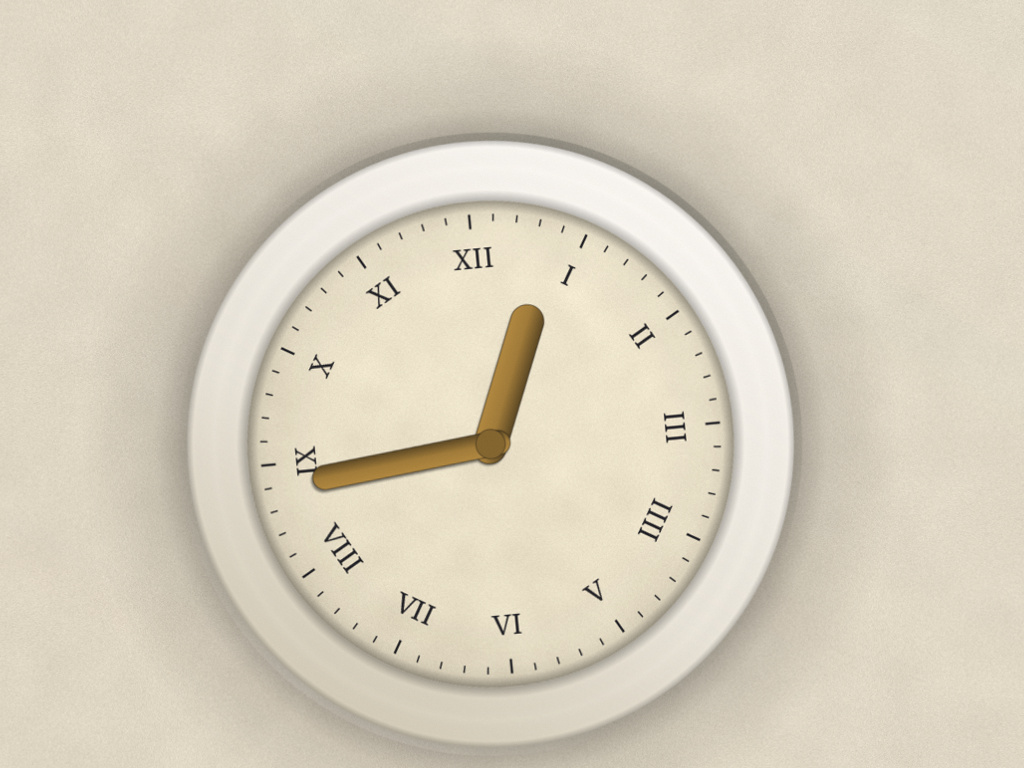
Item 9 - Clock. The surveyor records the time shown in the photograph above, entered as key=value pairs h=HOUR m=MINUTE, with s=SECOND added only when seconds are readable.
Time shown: h=12 m=44
